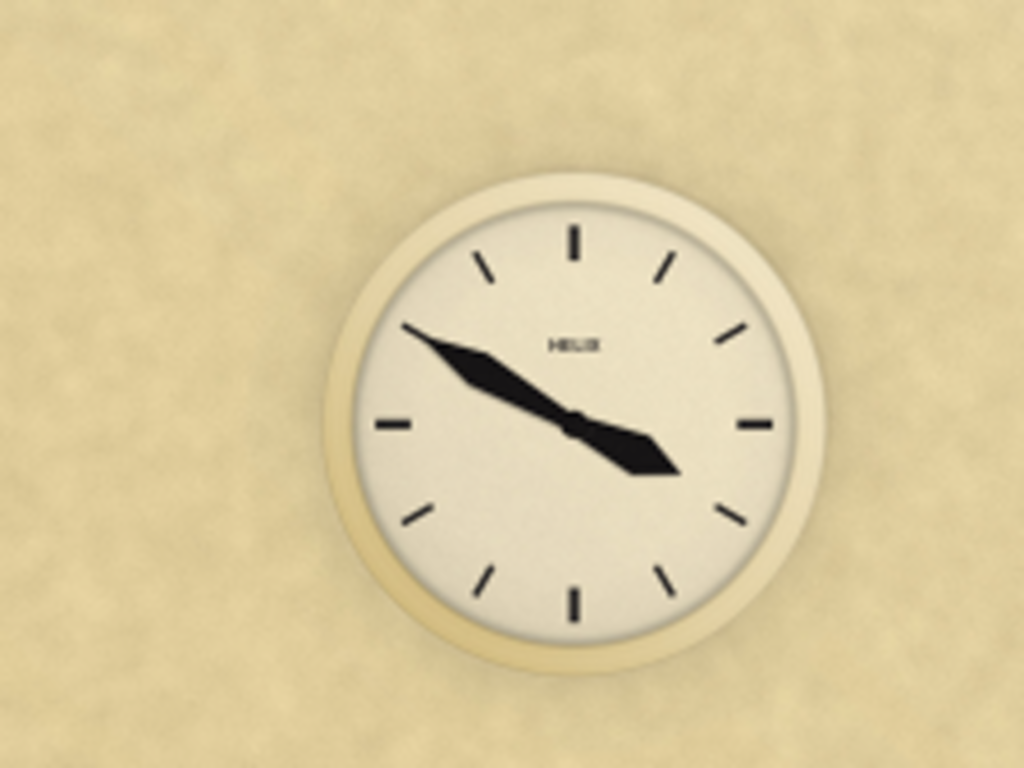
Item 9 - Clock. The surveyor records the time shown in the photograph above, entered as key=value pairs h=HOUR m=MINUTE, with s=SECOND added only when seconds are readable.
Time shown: h=3 m=50
